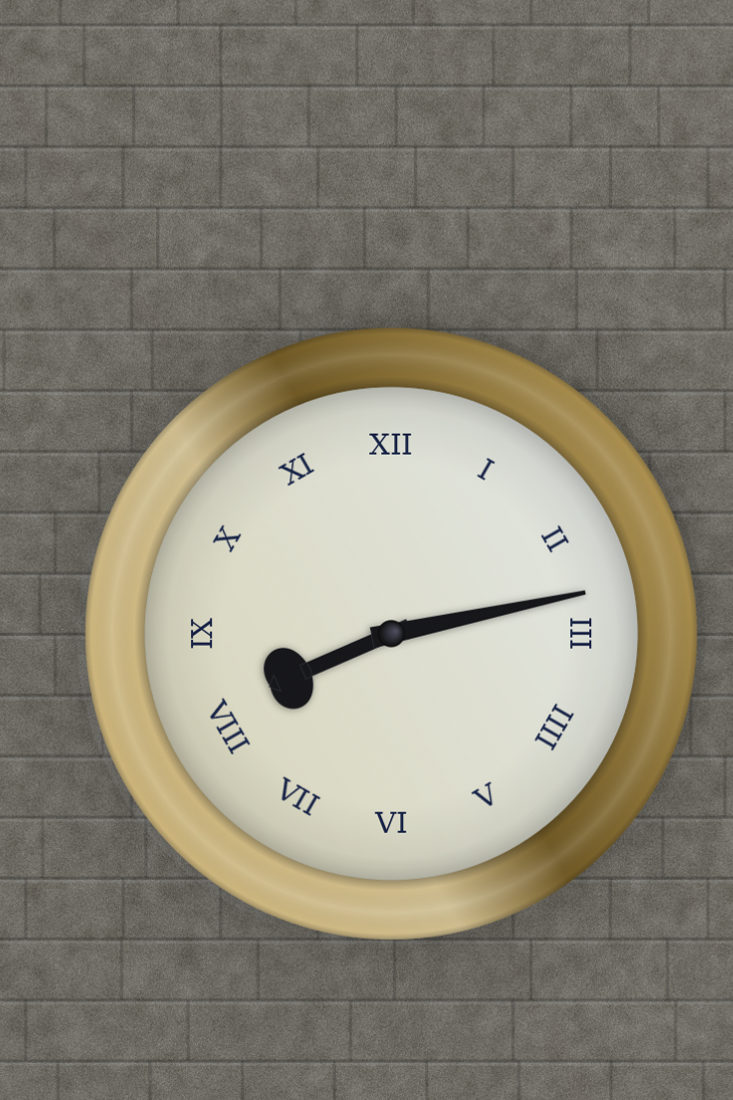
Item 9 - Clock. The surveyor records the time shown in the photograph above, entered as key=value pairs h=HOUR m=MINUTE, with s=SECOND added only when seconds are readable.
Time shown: h=8 m=13
